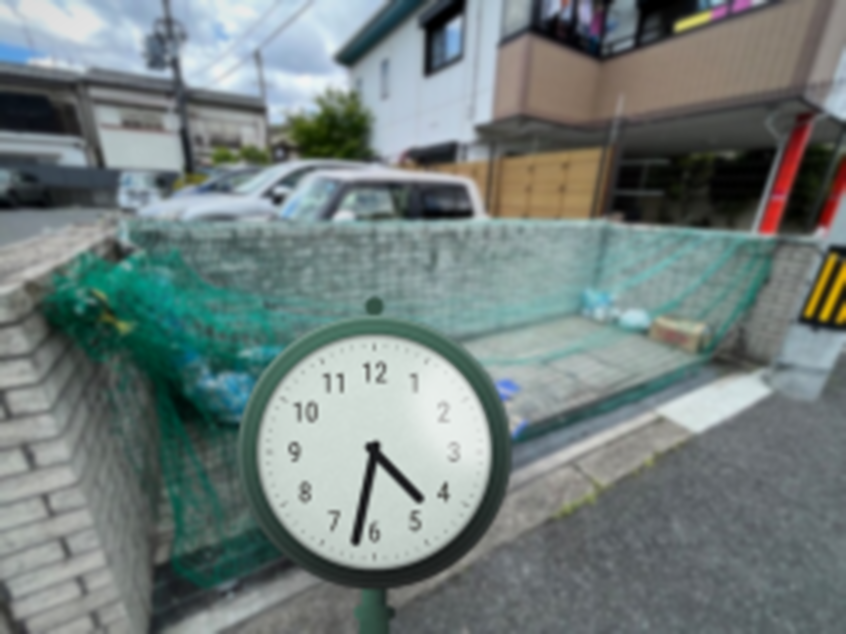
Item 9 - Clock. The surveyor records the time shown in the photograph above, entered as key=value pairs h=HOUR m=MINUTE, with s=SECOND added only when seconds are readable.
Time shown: h=4 m=32
